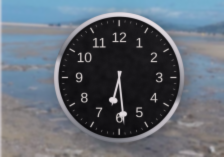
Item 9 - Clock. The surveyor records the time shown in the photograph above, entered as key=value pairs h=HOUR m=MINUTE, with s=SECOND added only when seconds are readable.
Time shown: h=6 m=29
